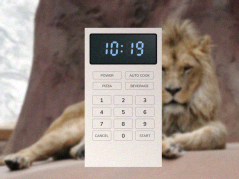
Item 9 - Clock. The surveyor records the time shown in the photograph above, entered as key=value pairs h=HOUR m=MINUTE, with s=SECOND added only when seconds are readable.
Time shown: h=10 m=19
